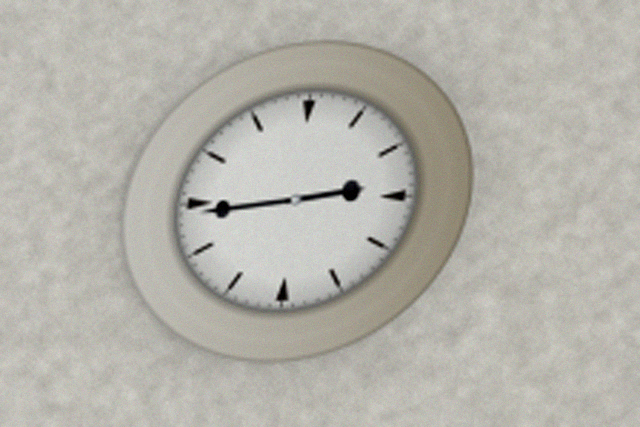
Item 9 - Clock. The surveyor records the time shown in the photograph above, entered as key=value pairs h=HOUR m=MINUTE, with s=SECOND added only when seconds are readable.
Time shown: h=2 m=44
